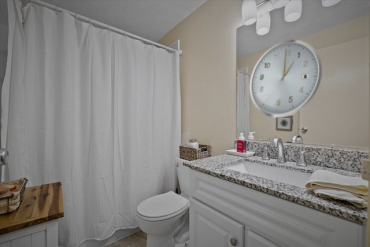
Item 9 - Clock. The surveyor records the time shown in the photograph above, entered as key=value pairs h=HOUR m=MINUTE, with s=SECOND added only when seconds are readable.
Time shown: h=12 m=59
